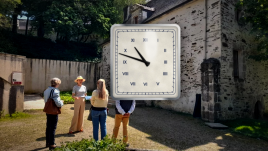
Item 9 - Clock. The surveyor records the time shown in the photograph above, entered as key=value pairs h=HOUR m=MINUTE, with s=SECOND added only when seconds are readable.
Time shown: h=10 m=48
